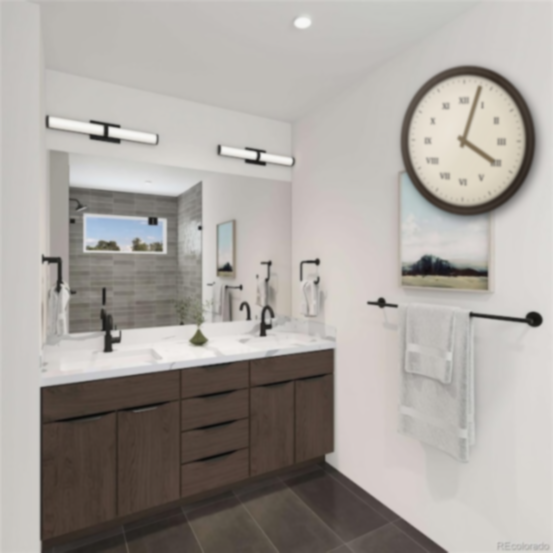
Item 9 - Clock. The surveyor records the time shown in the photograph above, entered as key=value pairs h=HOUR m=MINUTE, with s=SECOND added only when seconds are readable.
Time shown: h=4 m=3
